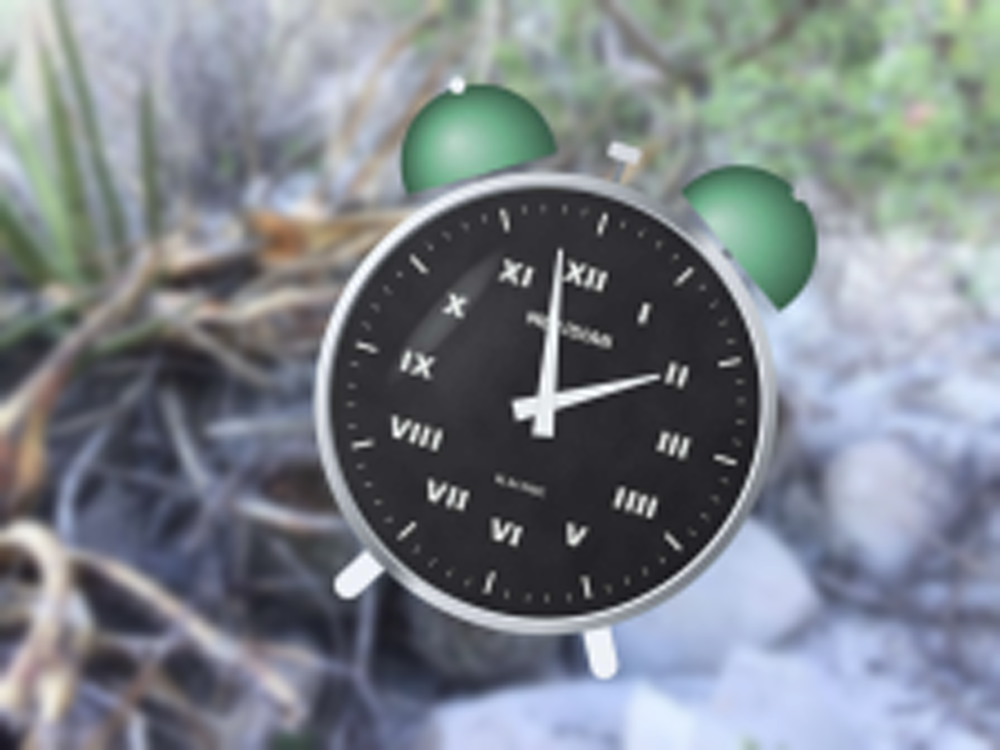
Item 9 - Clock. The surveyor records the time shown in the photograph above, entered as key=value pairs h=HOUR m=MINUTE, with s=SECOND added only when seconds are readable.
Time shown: h=1 m=58
